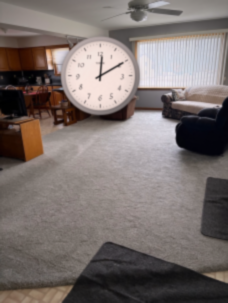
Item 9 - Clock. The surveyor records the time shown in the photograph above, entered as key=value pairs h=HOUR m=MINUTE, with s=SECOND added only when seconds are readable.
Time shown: h=12 m=10
